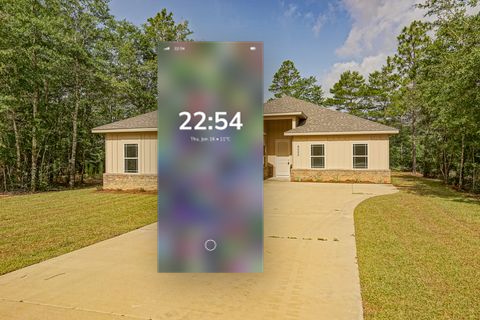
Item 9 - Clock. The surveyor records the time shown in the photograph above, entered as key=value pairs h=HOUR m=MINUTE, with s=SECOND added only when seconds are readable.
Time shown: h=22 m=54
